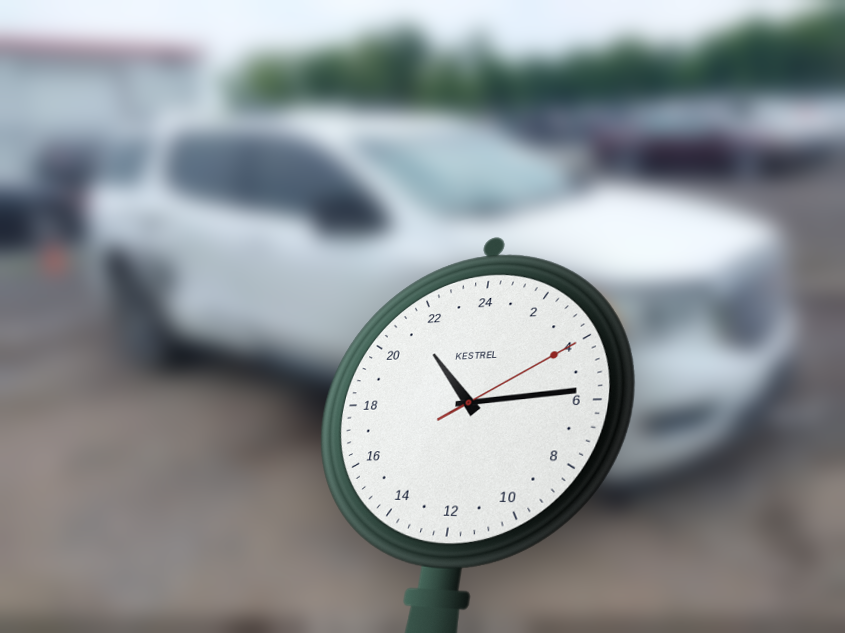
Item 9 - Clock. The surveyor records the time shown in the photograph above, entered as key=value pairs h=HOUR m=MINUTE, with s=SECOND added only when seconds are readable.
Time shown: h=21 m=14 s=10
